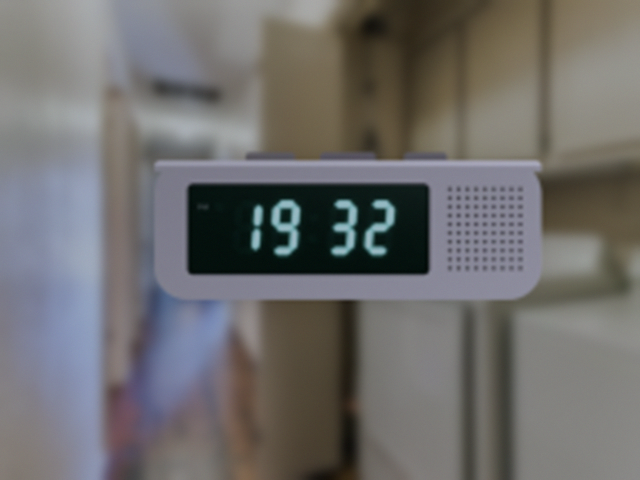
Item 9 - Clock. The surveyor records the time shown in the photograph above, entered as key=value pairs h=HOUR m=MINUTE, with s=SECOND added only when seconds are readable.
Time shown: h=19 m=32
